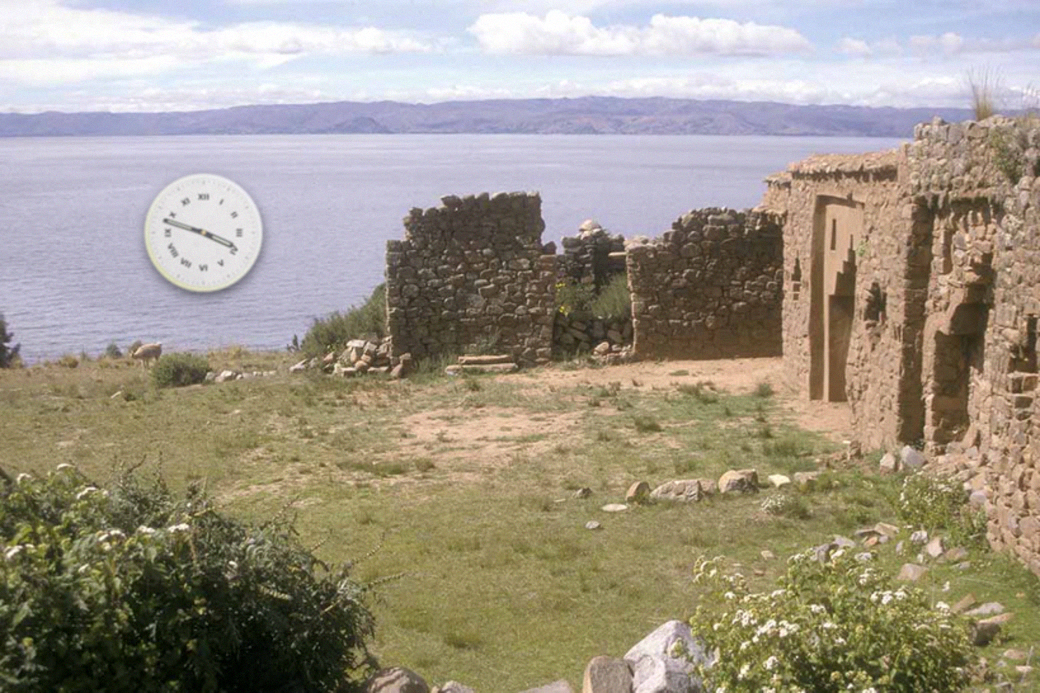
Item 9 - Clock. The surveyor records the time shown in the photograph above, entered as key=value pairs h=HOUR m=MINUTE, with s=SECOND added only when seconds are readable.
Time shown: h=3 m=48
